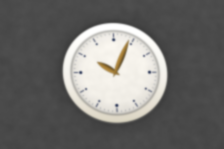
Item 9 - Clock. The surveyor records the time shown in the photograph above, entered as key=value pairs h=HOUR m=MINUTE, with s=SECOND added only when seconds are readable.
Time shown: h=10 m=4
